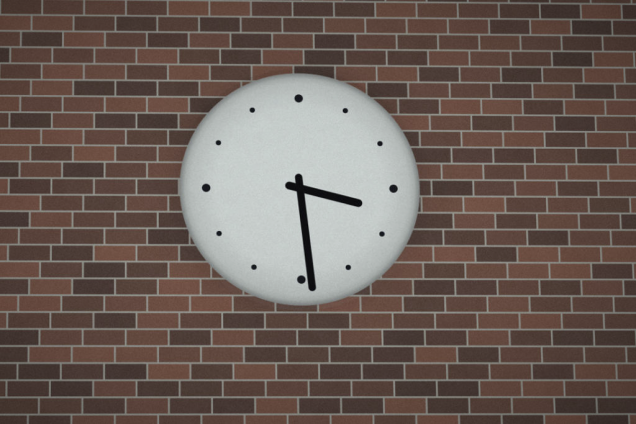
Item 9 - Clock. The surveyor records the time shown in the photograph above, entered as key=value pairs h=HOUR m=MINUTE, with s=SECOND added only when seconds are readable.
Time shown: h=3 m=29
